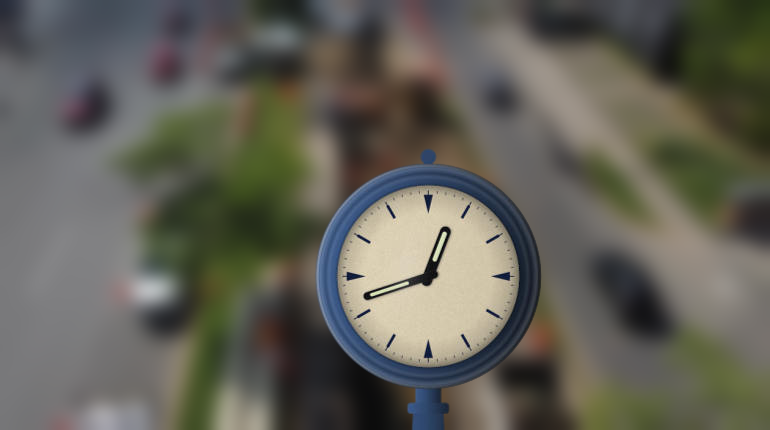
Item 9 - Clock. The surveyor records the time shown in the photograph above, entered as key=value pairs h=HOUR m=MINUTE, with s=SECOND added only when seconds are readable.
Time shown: h=12 m=42
